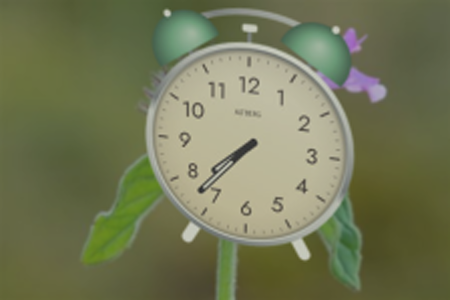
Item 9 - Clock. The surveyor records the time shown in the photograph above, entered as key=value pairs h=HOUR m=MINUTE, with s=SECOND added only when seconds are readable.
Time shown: h=7 m=37
